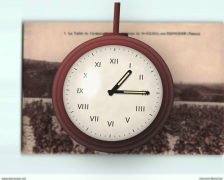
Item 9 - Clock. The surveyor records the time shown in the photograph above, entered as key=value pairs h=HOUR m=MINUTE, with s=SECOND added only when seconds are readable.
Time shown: h=1 m=15
